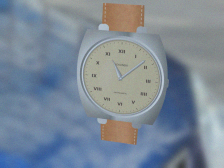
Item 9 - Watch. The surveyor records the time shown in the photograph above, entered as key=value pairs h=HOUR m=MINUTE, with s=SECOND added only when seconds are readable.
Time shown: h=11 m=8
